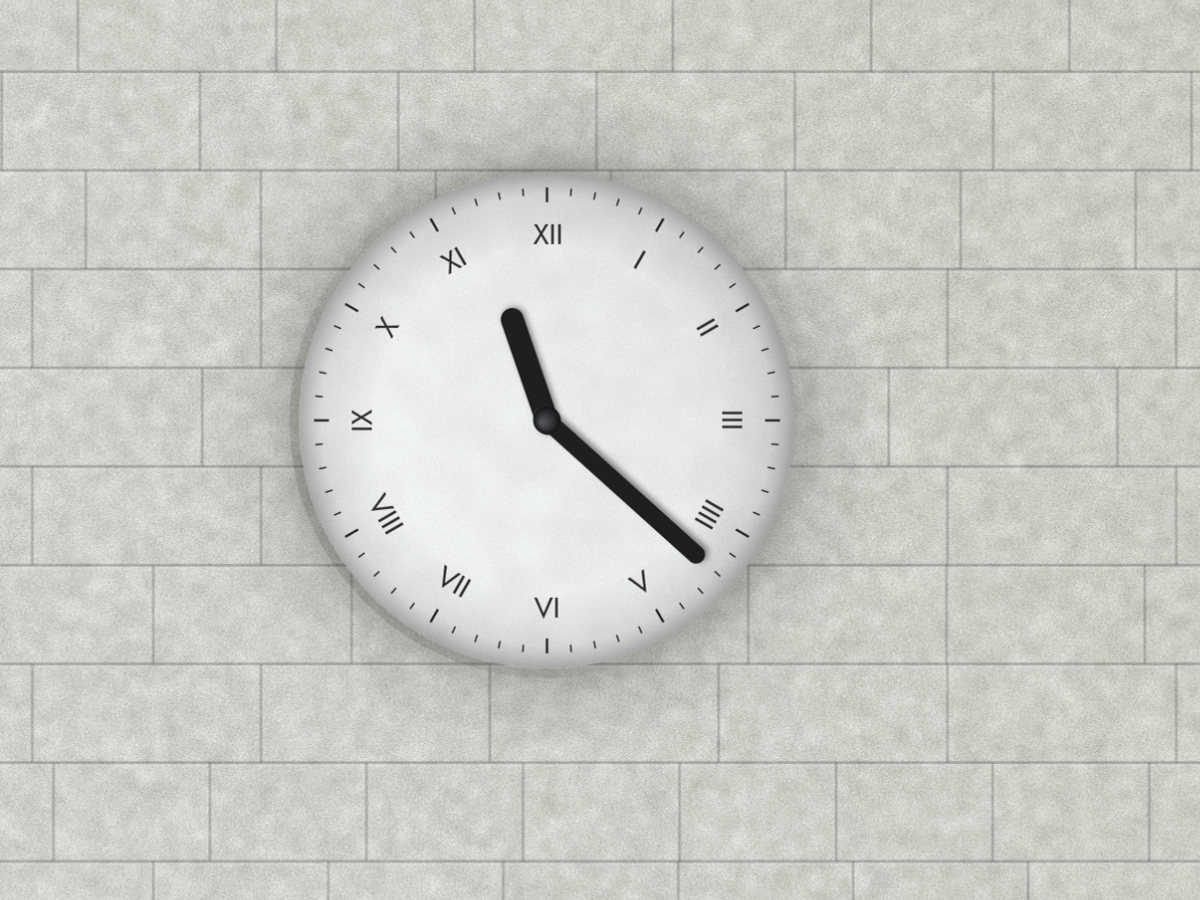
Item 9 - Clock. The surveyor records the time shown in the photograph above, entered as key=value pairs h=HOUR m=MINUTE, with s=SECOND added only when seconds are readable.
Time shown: h=11 m=22
